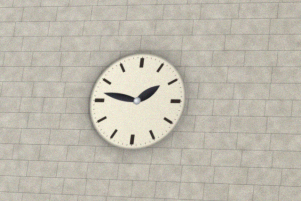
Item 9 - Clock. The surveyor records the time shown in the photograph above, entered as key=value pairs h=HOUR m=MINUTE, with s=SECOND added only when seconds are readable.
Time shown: h=1 m=47
